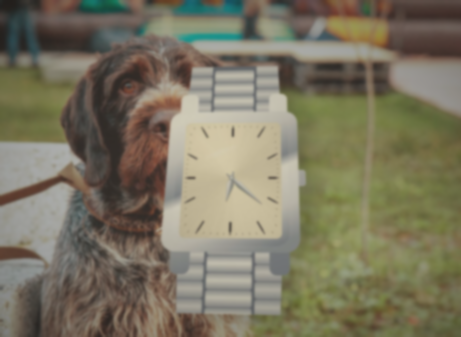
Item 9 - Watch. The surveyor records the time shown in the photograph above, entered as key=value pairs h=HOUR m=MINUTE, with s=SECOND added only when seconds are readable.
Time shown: h=6 m=22
